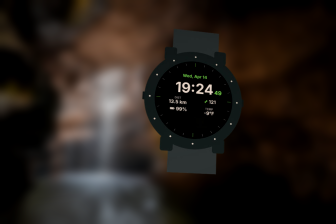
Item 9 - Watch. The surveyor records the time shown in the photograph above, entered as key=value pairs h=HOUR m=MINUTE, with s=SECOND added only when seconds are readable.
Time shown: h=19 m=24
